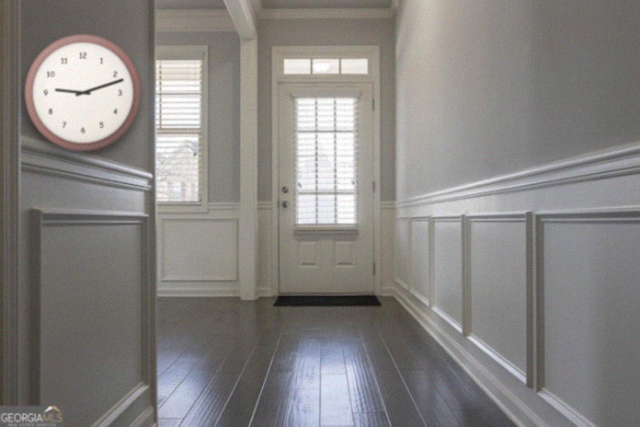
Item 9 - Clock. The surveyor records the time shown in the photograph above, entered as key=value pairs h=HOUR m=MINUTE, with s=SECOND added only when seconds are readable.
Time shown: h=9 m=12
